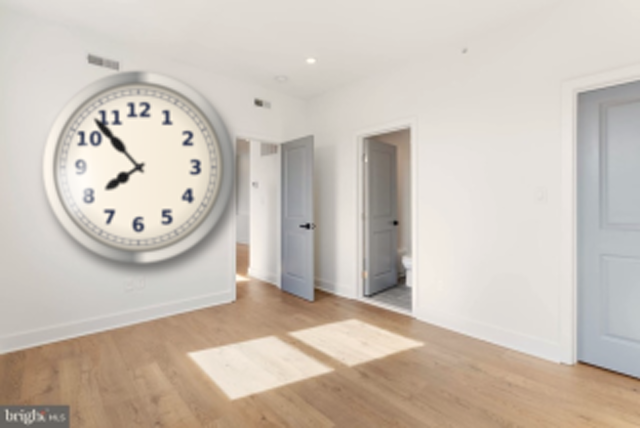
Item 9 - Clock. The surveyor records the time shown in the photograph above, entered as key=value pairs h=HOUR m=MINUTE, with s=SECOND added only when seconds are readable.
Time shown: h=7 m=53
